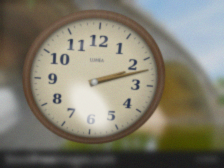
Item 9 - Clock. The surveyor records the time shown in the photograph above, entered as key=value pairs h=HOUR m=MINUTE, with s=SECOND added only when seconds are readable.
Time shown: h=2 m=12
